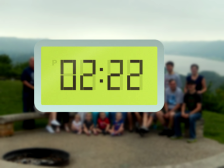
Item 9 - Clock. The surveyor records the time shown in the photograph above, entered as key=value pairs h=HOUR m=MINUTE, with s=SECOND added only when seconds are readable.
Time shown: h=2 m=22
